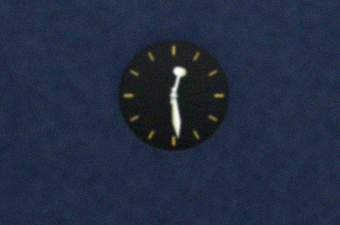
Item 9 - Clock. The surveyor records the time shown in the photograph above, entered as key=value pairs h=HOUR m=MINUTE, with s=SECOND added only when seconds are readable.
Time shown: h=12 m=29
